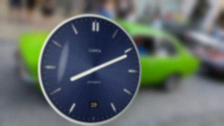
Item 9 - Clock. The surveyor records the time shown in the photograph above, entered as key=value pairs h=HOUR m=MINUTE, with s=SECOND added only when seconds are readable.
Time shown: h=8 m=11
